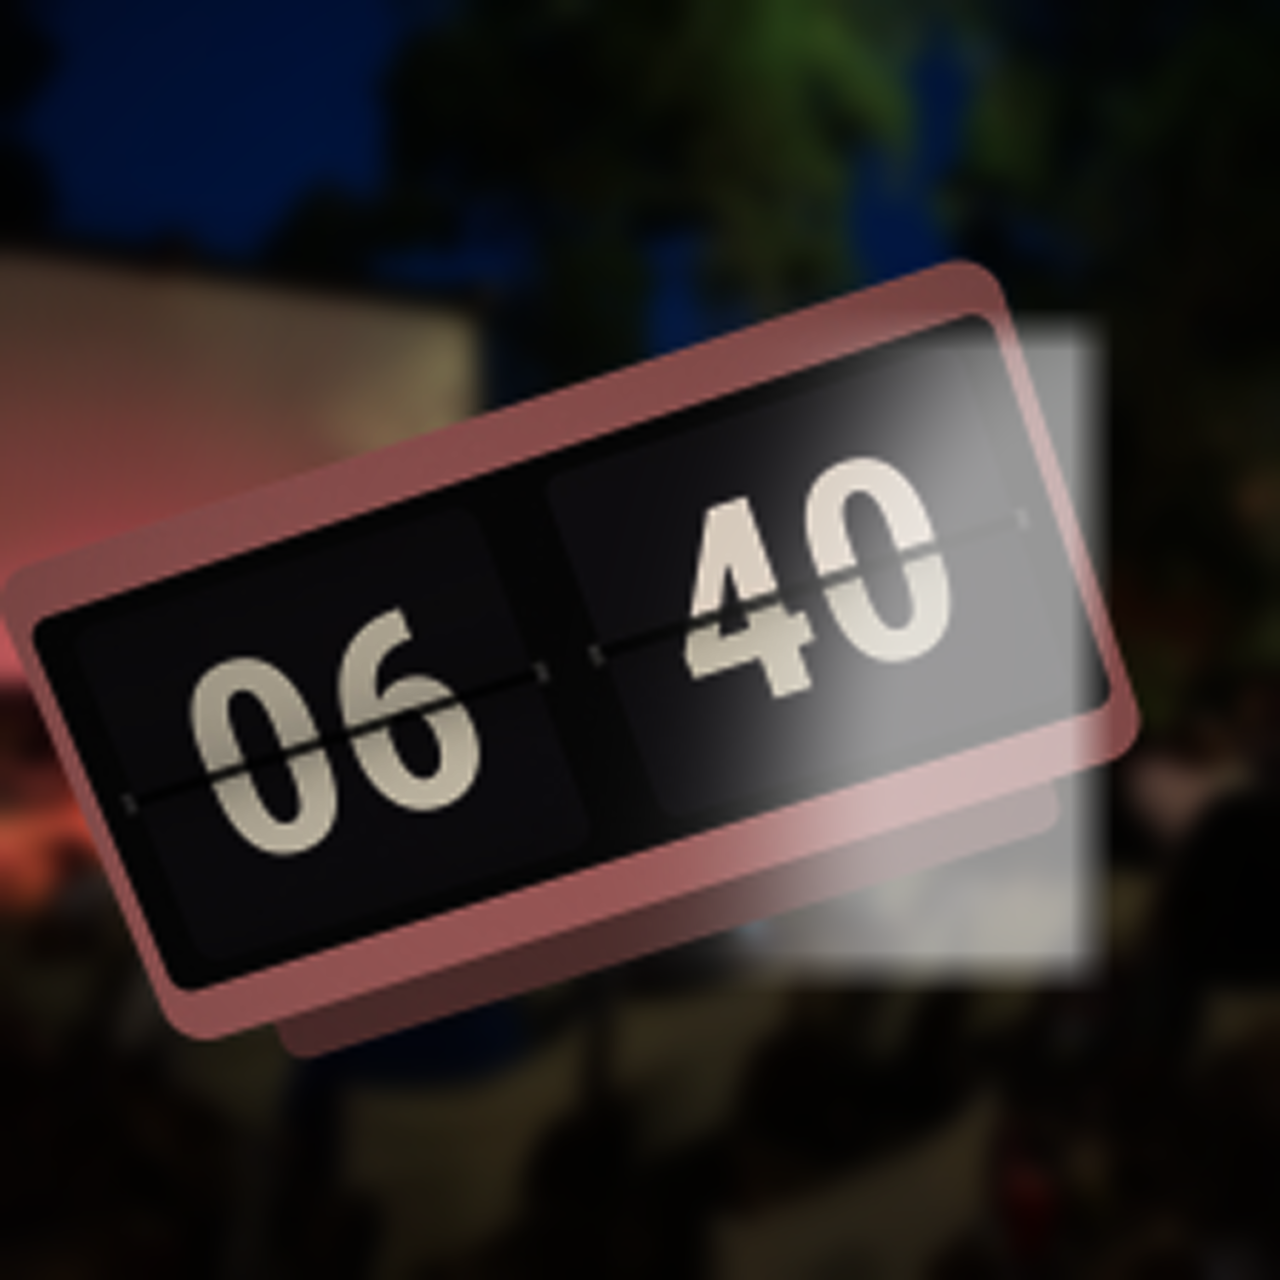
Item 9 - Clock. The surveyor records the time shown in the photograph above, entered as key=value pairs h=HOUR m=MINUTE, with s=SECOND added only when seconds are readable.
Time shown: h=6 m=40
